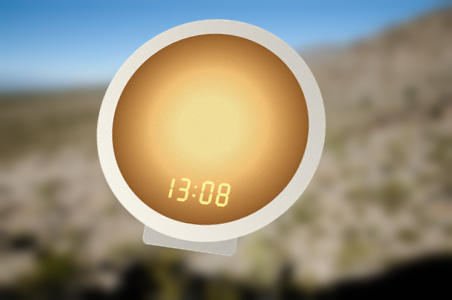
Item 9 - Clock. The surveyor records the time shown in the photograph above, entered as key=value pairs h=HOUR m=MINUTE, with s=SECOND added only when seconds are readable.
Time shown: h=13 m=8
